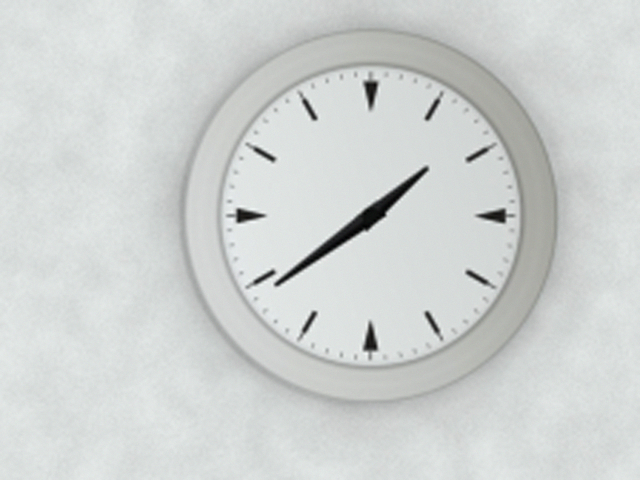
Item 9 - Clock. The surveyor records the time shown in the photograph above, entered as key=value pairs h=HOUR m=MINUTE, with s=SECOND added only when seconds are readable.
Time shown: h=1 m=39
